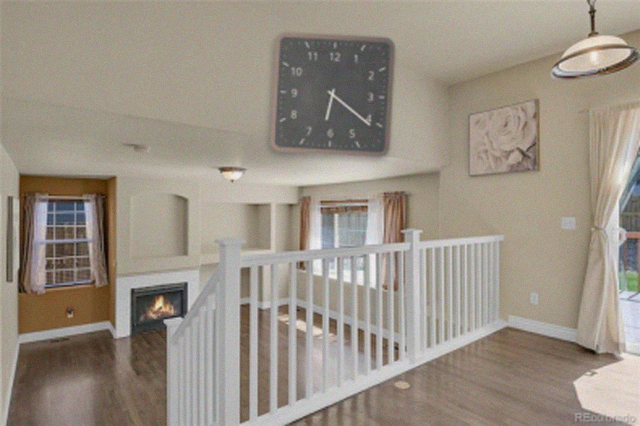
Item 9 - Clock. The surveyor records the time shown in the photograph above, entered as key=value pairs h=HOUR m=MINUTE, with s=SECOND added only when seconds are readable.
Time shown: h=6 m=21
